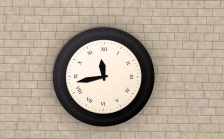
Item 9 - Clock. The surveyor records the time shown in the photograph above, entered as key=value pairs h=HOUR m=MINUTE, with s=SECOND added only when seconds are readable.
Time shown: h=11 m=43
